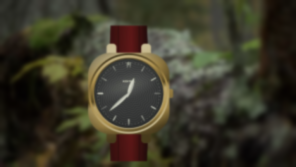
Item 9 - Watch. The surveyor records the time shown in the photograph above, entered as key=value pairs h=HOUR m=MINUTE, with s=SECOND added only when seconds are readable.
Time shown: h=12 m=38
